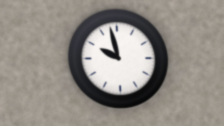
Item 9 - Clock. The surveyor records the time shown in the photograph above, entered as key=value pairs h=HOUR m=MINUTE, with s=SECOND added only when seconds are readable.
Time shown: h=9 m=58
